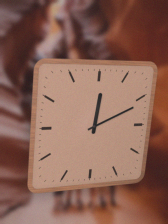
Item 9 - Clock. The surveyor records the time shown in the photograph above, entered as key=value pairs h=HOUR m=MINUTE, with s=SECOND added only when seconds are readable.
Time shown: h=12 m=11
